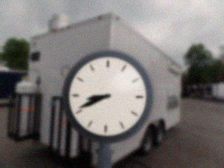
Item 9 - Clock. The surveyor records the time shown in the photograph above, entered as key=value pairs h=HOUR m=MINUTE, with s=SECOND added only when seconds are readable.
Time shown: h=8 m=41
